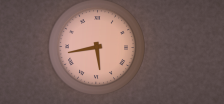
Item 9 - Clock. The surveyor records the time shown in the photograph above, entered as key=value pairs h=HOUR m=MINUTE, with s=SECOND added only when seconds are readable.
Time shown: h=5 m=43
